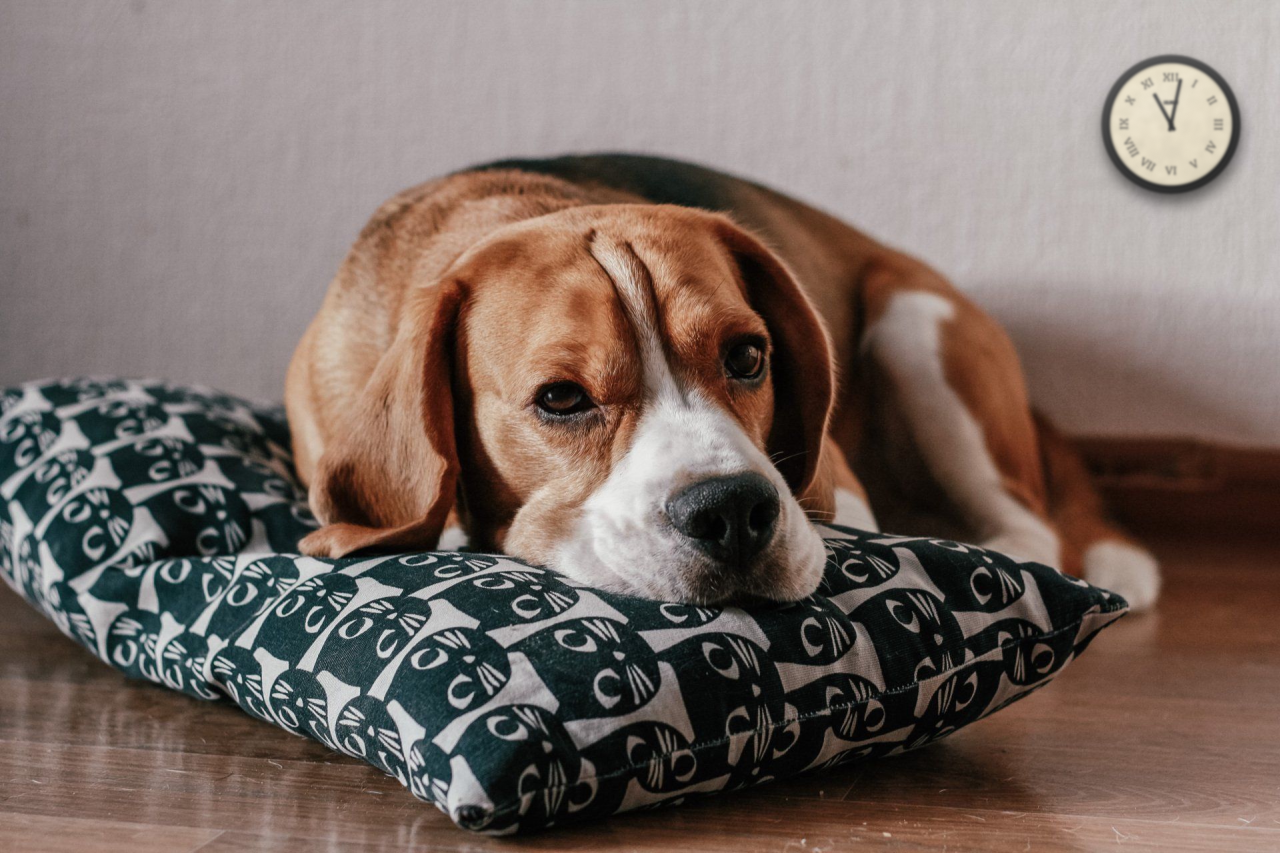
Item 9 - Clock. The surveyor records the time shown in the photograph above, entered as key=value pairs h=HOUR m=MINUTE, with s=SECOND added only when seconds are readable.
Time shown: h=11 m=2
